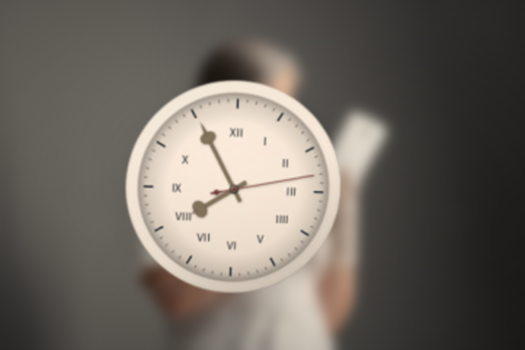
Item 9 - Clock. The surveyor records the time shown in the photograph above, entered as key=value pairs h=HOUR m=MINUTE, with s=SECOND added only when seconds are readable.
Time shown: h=7 m=55 s=13
